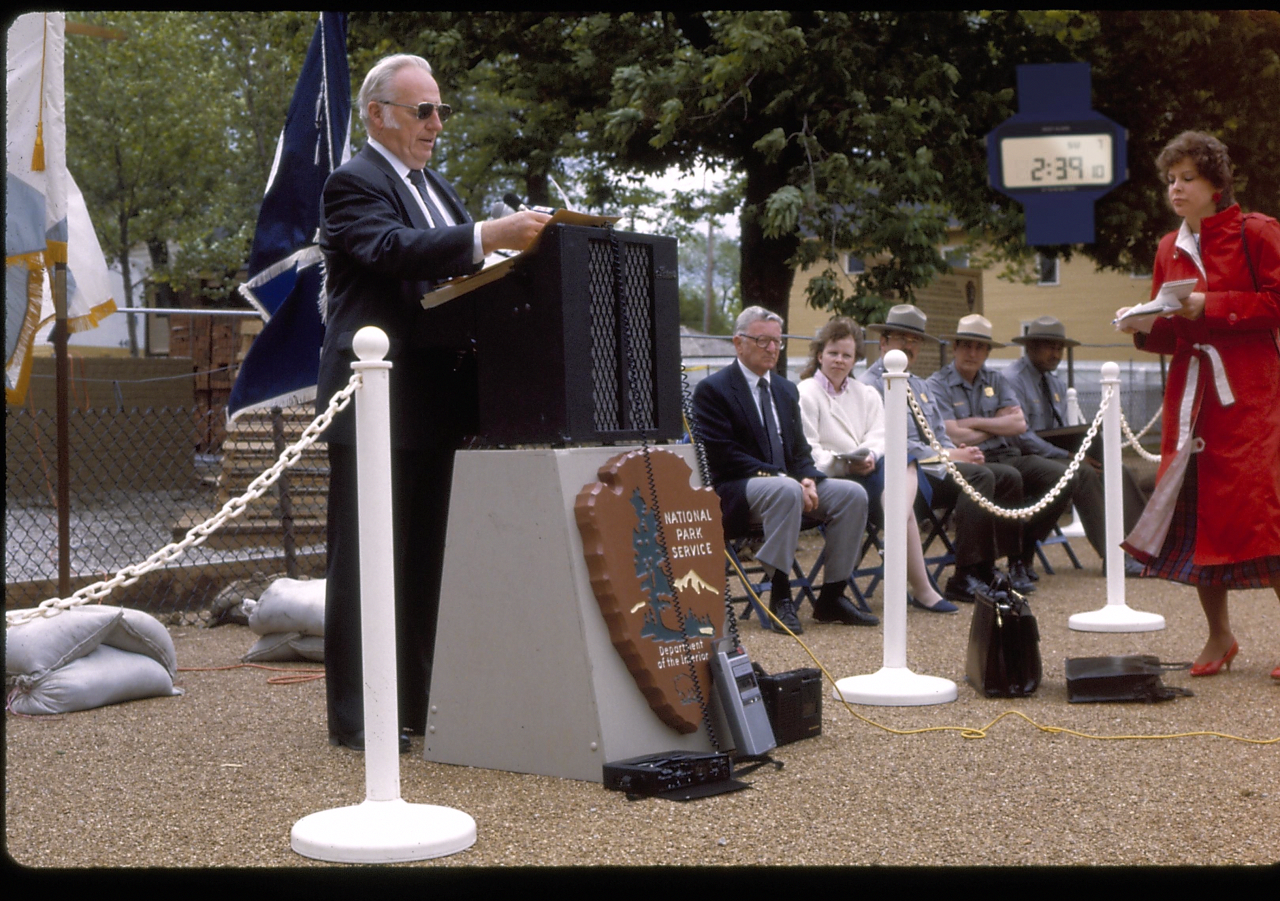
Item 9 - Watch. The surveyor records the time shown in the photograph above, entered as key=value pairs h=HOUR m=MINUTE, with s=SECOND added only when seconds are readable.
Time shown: h=2 m=39 s=10
